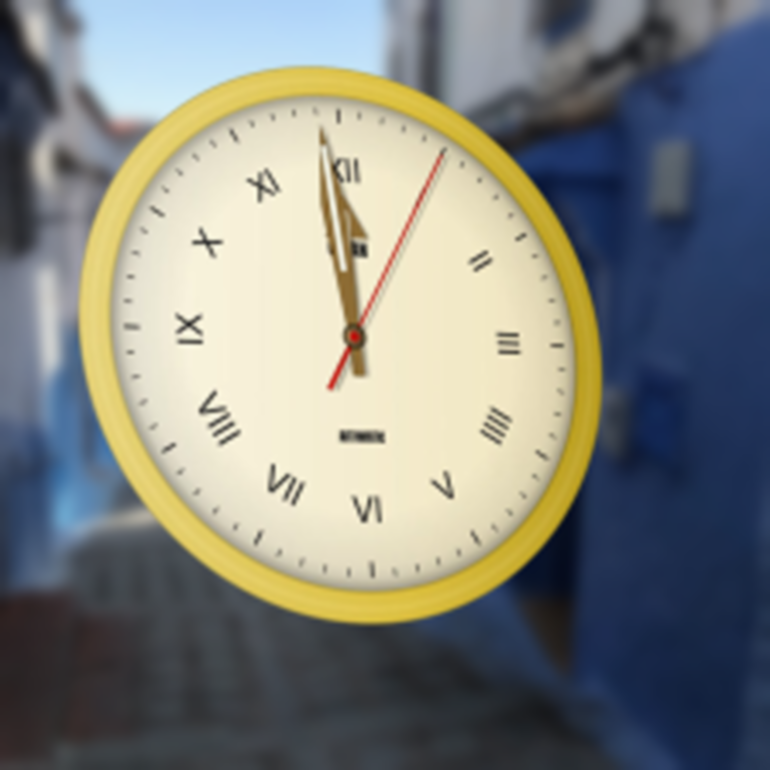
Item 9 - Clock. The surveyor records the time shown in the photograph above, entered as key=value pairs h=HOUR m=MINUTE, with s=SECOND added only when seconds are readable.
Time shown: h=11 m=59 s=5
